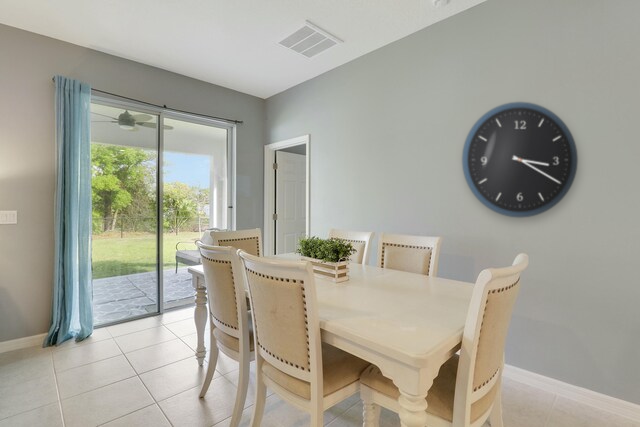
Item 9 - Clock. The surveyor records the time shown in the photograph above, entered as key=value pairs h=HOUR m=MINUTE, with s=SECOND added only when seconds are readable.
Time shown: h=3 m=20
